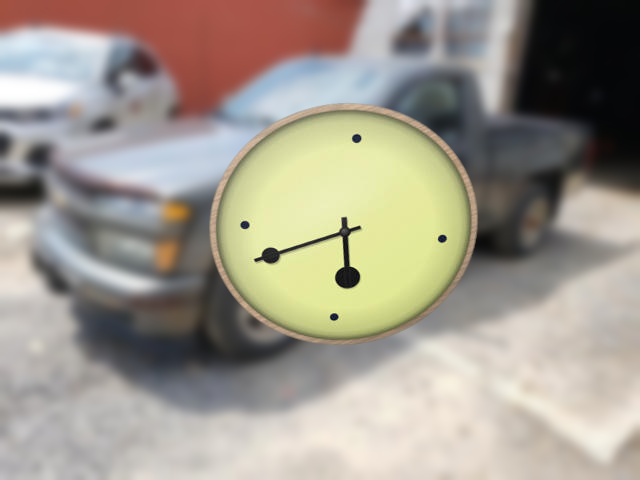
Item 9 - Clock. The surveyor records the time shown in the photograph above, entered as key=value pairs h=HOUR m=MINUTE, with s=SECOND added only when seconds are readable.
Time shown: h=5 m=41
